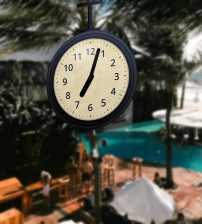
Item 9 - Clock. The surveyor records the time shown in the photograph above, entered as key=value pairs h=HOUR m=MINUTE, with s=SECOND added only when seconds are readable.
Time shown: h=7 m=3
